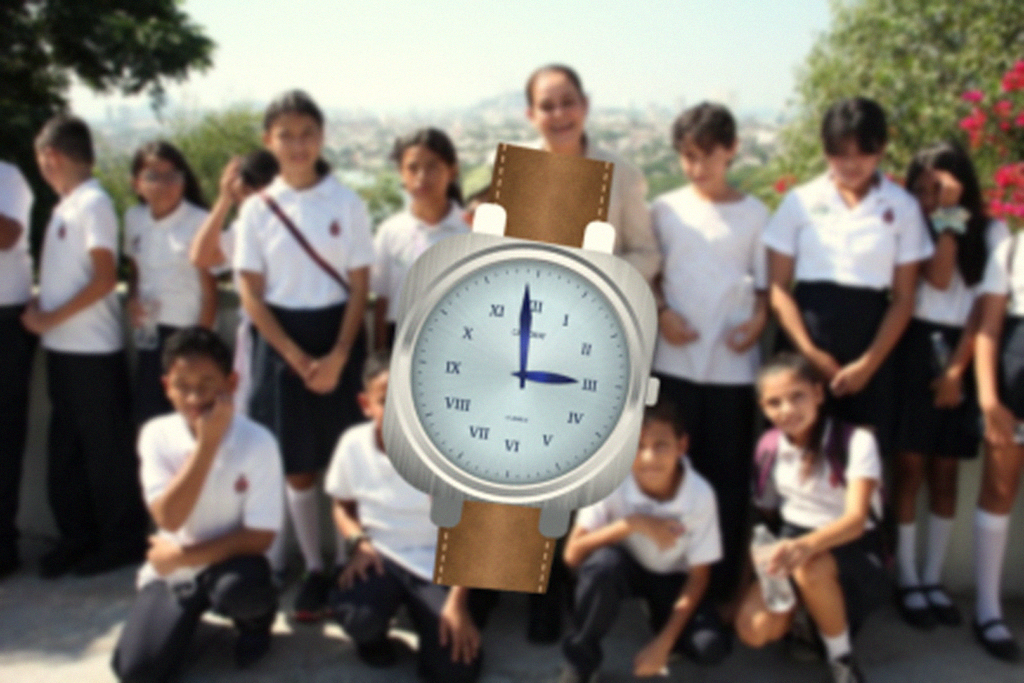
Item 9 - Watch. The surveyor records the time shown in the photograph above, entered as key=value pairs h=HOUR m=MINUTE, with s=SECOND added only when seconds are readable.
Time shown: h=2 m=59
